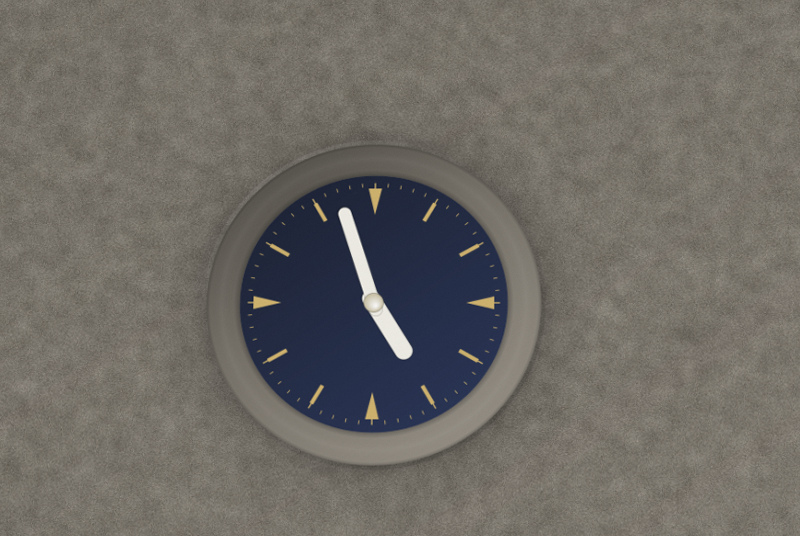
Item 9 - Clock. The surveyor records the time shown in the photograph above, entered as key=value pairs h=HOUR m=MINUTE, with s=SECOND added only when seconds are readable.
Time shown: h=4 m=57
